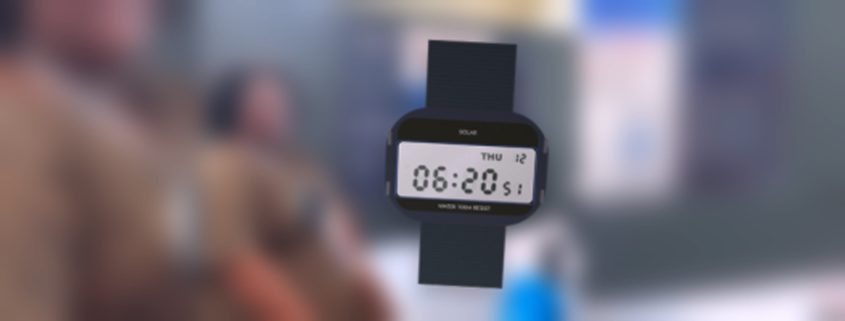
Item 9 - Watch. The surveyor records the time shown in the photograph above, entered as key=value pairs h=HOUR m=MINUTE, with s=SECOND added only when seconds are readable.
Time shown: h=6 m=20 s=51
